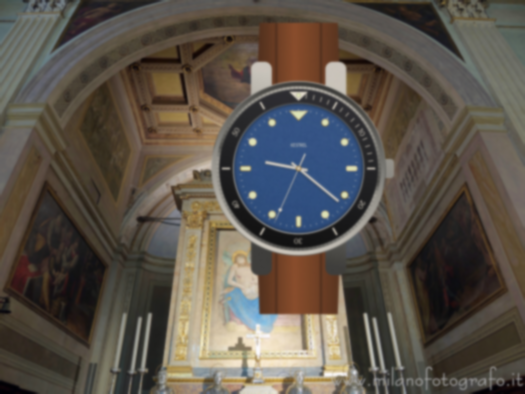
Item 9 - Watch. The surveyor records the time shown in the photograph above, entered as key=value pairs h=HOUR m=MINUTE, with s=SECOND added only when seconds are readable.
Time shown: h=9 m=21 s=34
